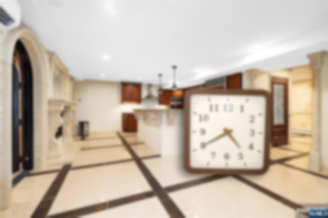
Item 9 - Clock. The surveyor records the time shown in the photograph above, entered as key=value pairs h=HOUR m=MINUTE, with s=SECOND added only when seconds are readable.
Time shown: h=4 m=40
